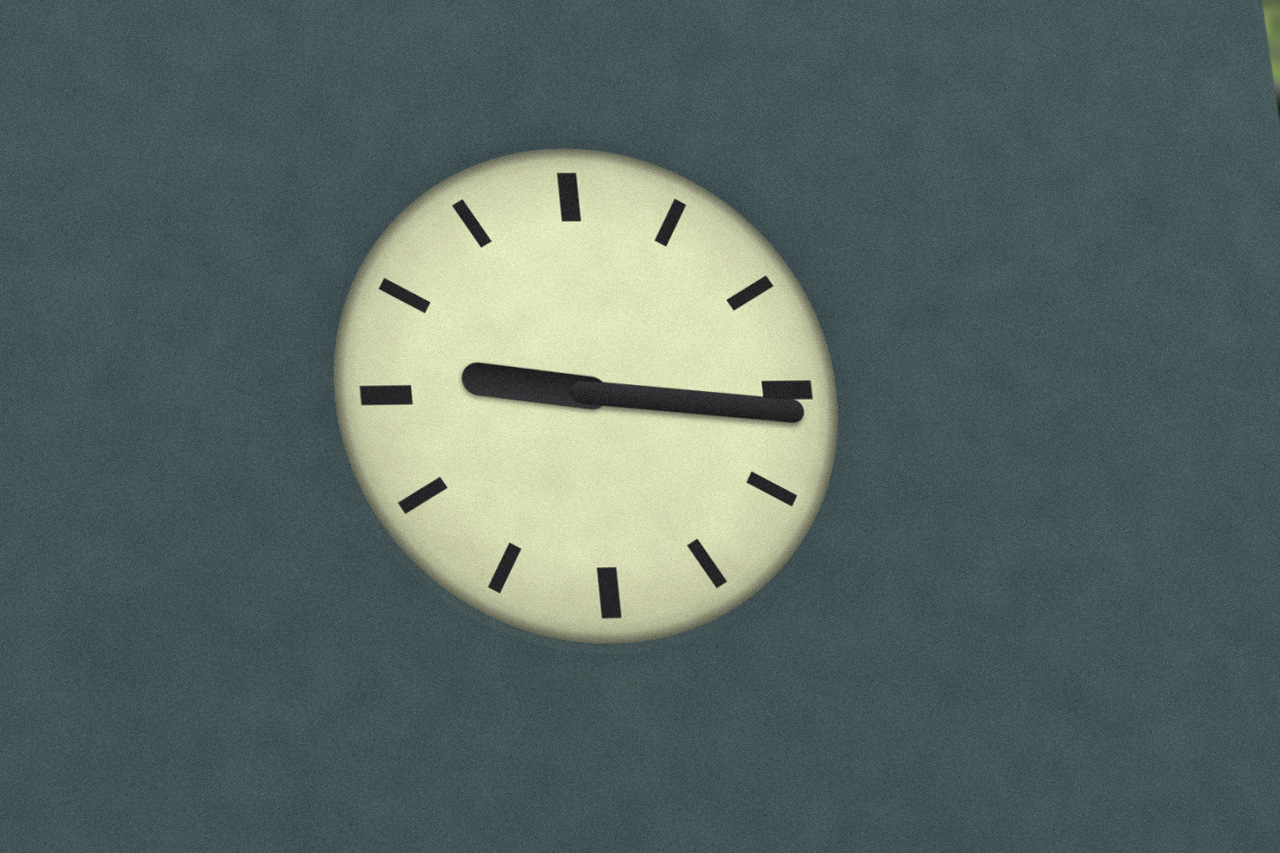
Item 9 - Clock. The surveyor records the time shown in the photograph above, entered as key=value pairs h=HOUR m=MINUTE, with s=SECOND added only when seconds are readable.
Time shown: h=9 m=16
